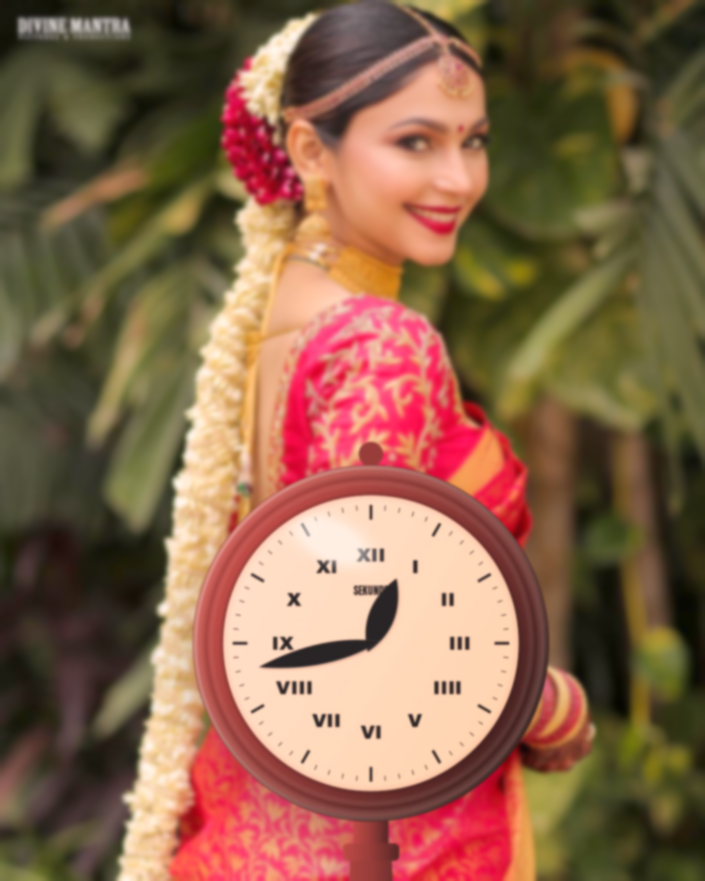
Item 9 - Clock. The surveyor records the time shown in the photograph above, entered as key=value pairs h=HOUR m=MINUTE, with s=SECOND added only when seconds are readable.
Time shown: h=12 m=43
